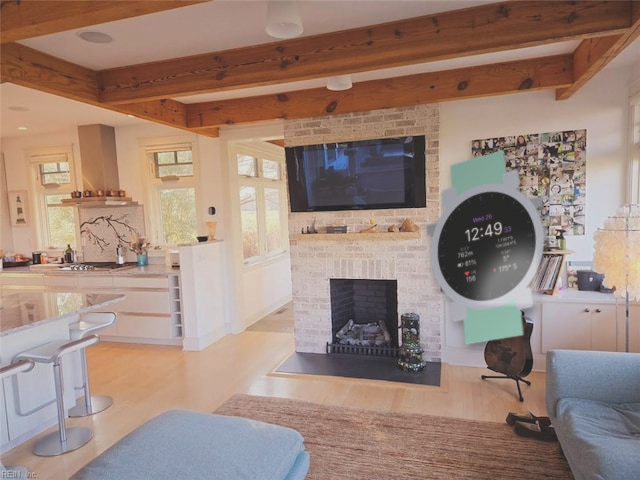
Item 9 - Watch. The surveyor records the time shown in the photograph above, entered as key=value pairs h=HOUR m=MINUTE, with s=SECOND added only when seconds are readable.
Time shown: h=12 m=49
